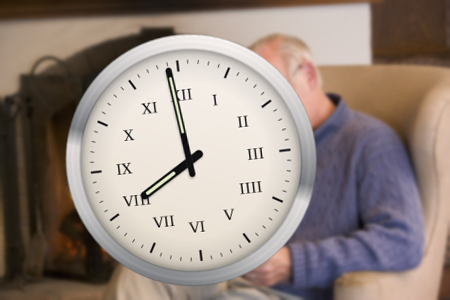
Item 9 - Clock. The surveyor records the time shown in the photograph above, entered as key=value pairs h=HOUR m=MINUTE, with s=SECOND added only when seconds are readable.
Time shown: h=7 m=59
